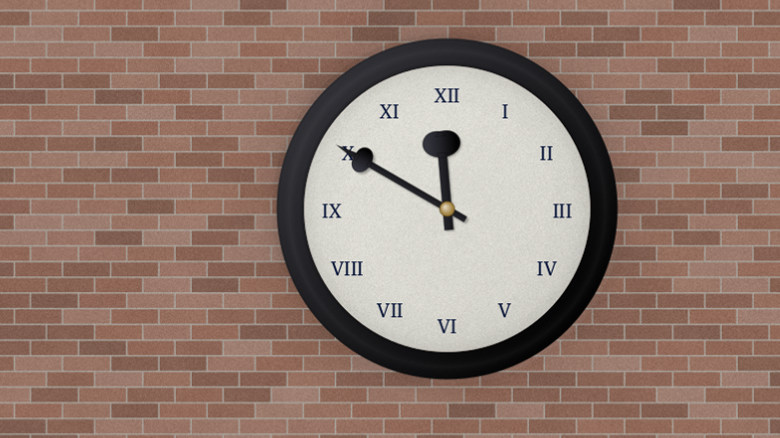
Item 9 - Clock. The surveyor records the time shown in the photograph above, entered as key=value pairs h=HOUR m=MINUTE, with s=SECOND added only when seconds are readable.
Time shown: h=11 m=50
